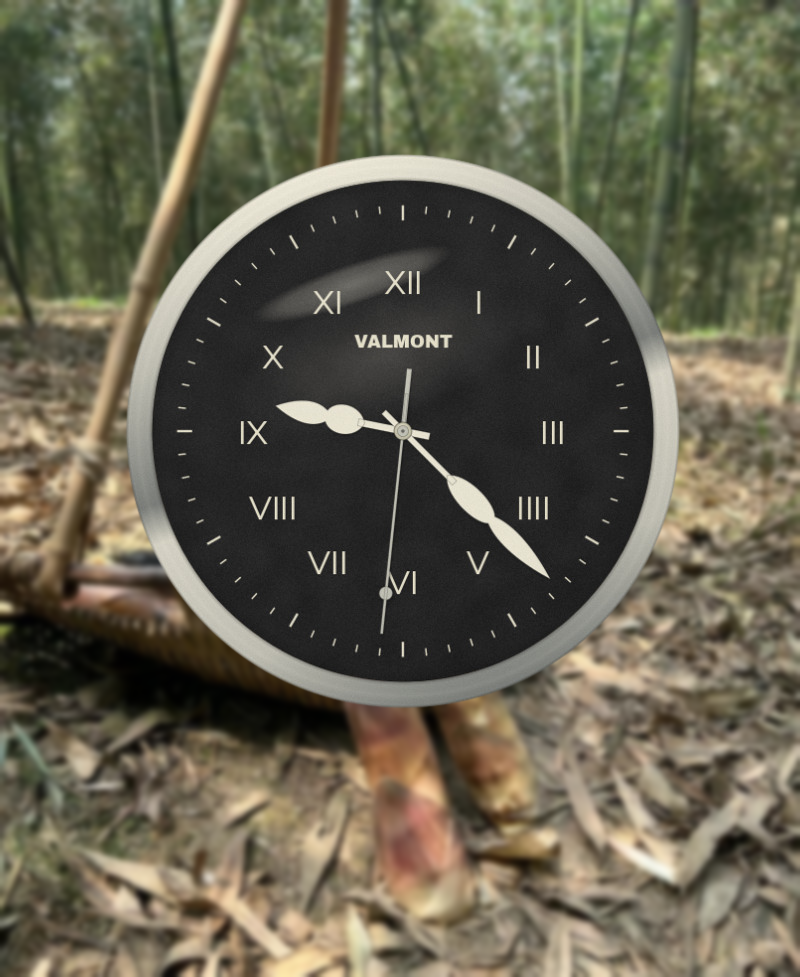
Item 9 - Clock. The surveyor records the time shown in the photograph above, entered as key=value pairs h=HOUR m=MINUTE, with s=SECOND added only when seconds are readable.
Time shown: h=9 m=22 s=31
